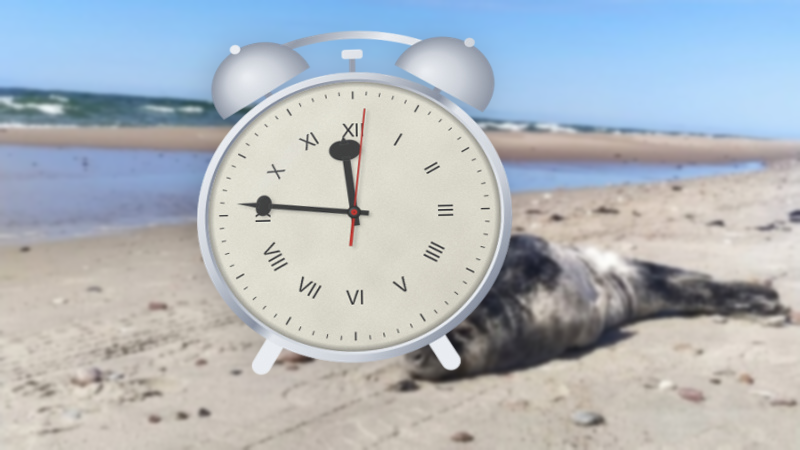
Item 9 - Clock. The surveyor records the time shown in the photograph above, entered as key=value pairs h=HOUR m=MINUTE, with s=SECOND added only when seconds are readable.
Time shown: h=11 m=46 s=1
